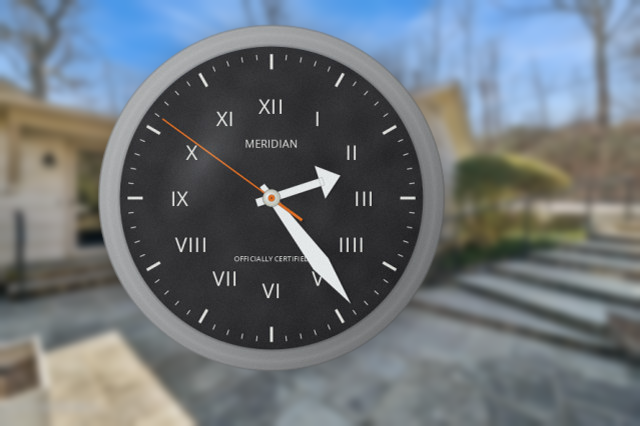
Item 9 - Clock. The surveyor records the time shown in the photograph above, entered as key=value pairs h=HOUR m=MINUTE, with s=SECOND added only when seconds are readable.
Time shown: h=2 m=23 s=51
